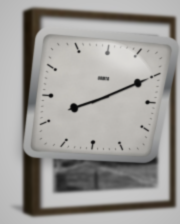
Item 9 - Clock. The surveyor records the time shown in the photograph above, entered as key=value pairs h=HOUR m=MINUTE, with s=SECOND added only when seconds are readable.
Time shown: h=8 m=10
